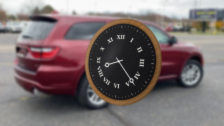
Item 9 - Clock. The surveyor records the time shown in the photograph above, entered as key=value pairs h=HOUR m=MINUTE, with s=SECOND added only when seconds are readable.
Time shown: h=8 m=23
